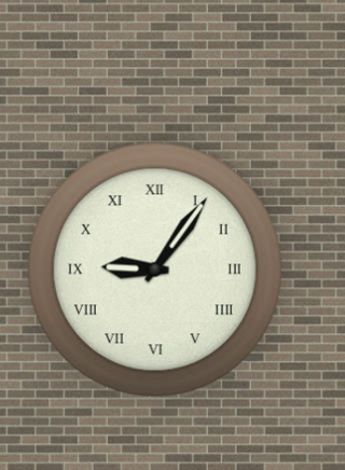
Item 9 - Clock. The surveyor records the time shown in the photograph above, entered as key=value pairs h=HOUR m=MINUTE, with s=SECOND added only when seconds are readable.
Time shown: h=9 m=6
